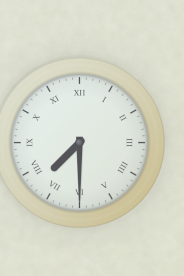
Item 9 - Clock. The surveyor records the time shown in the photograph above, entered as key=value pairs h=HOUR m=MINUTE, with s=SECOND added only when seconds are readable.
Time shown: h=7 m=30
